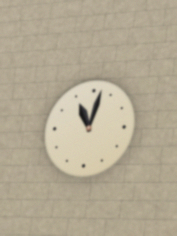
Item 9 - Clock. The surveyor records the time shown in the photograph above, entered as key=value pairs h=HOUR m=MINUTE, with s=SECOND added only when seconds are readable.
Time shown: h=11 m=2
